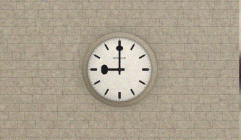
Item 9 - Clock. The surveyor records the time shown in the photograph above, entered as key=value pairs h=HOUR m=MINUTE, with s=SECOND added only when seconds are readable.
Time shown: h=9 m=0
